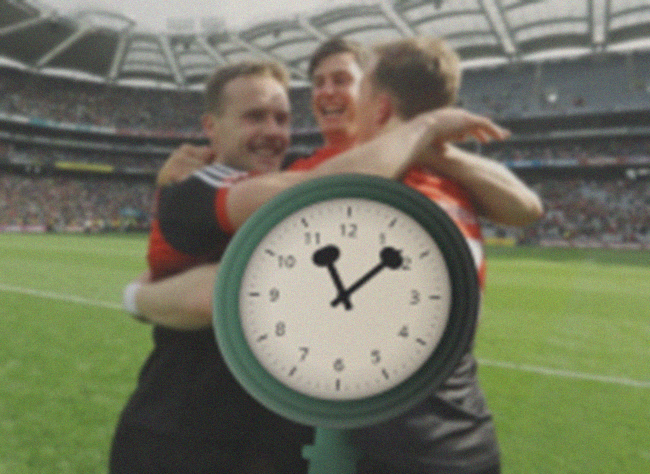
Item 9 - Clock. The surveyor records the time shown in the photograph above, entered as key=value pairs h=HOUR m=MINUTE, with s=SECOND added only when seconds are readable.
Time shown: h=11 m=8
